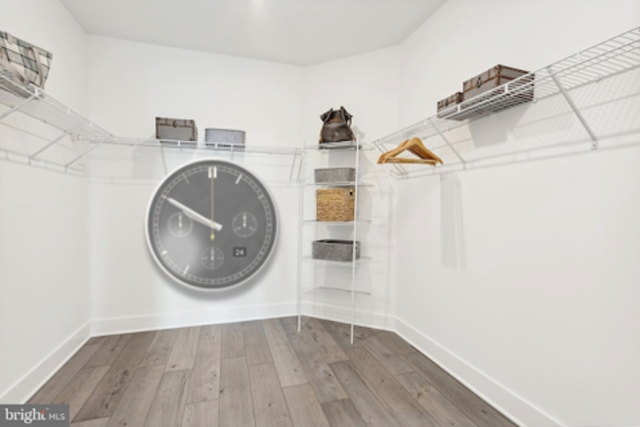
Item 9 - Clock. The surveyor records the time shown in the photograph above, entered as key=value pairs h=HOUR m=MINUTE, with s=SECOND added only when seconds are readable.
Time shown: h=9 m=50
